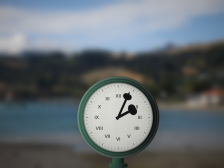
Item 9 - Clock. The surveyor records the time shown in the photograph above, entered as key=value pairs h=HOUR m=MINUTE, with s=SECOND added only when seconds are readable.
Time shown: h=2 m=4
